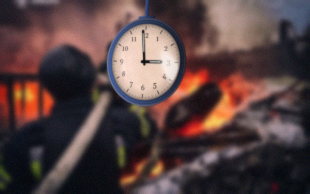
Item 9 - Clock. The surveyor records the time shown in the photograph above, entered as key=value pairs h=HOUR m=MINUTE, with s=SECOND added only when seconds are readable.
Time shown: h=2 m=59
